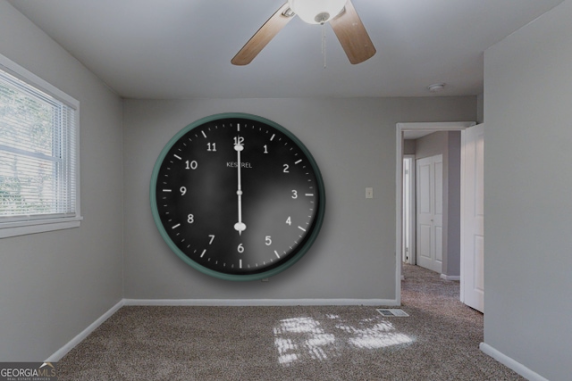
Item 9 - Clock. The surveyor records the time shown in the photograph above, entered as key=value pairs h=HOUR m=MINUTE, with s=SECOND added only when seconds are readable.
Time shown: h=6 m=0
